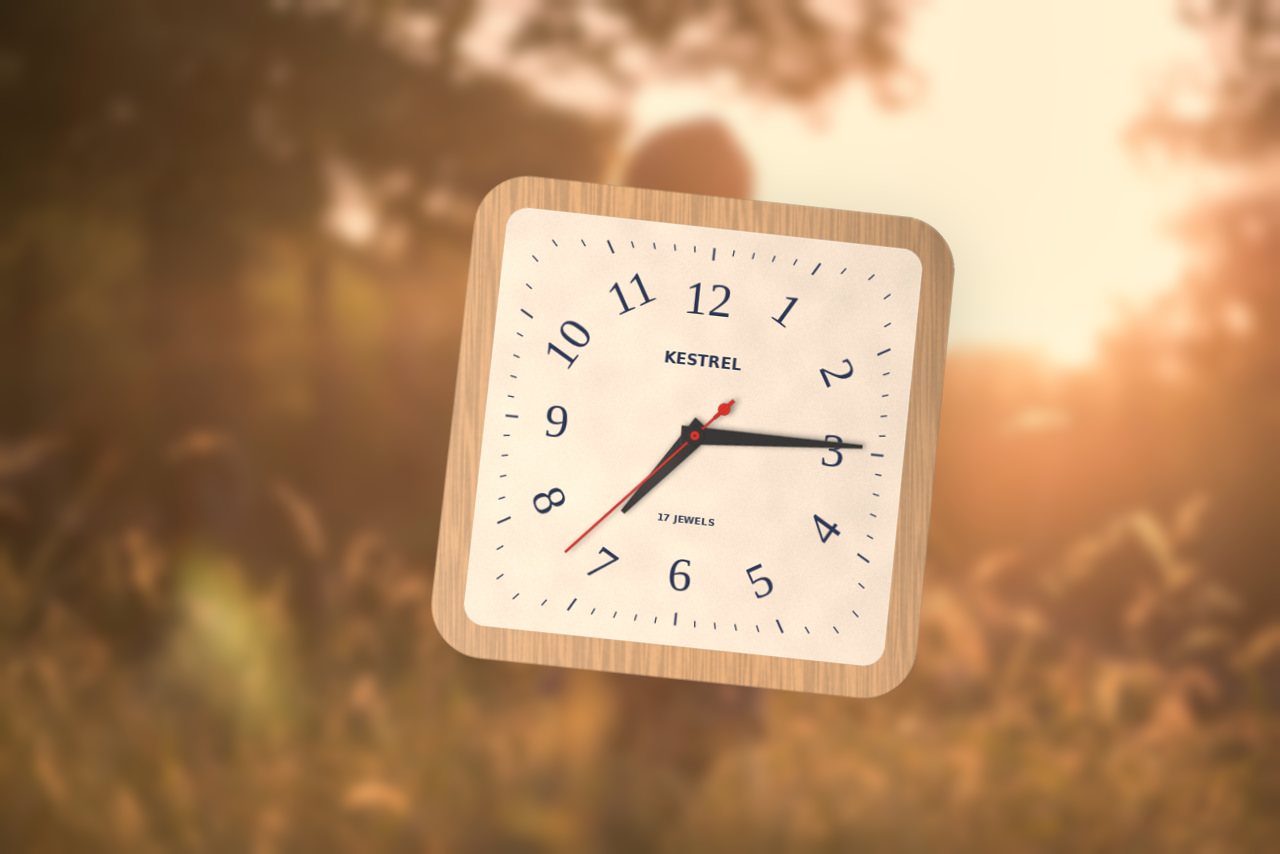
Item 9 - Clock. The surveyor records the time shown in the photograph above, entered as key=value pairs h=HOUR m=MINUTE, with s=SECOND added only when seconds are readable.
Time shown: h=7 m=14 s=37
